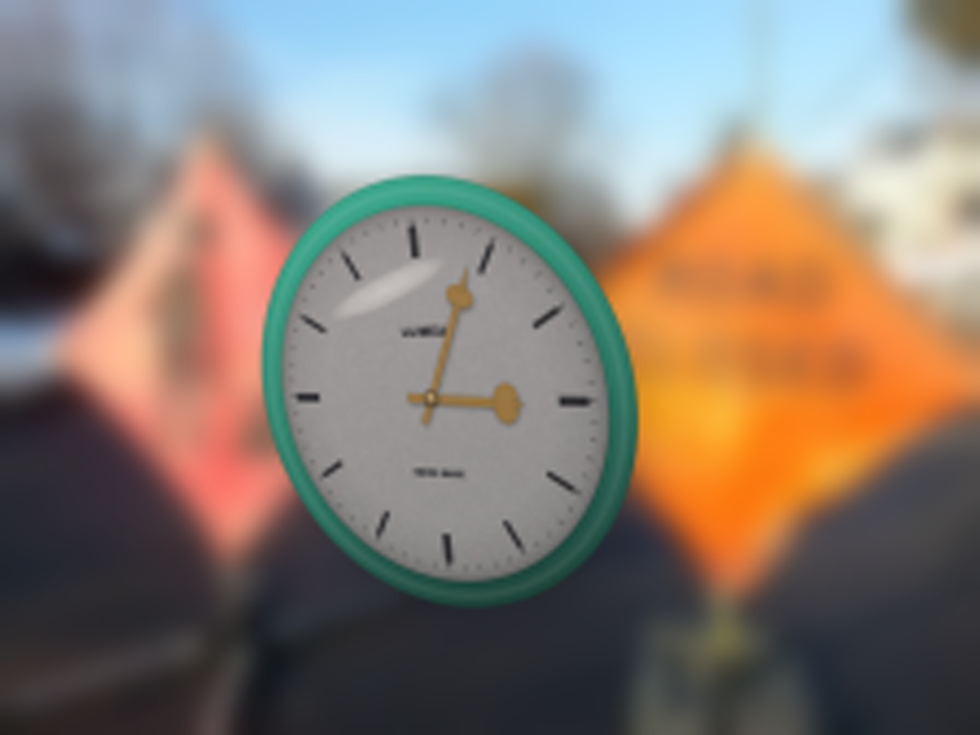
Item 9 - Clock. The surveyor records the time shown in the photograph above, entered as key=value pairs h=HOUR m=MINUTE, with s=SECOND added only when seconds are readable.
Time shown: h=3 m=4
